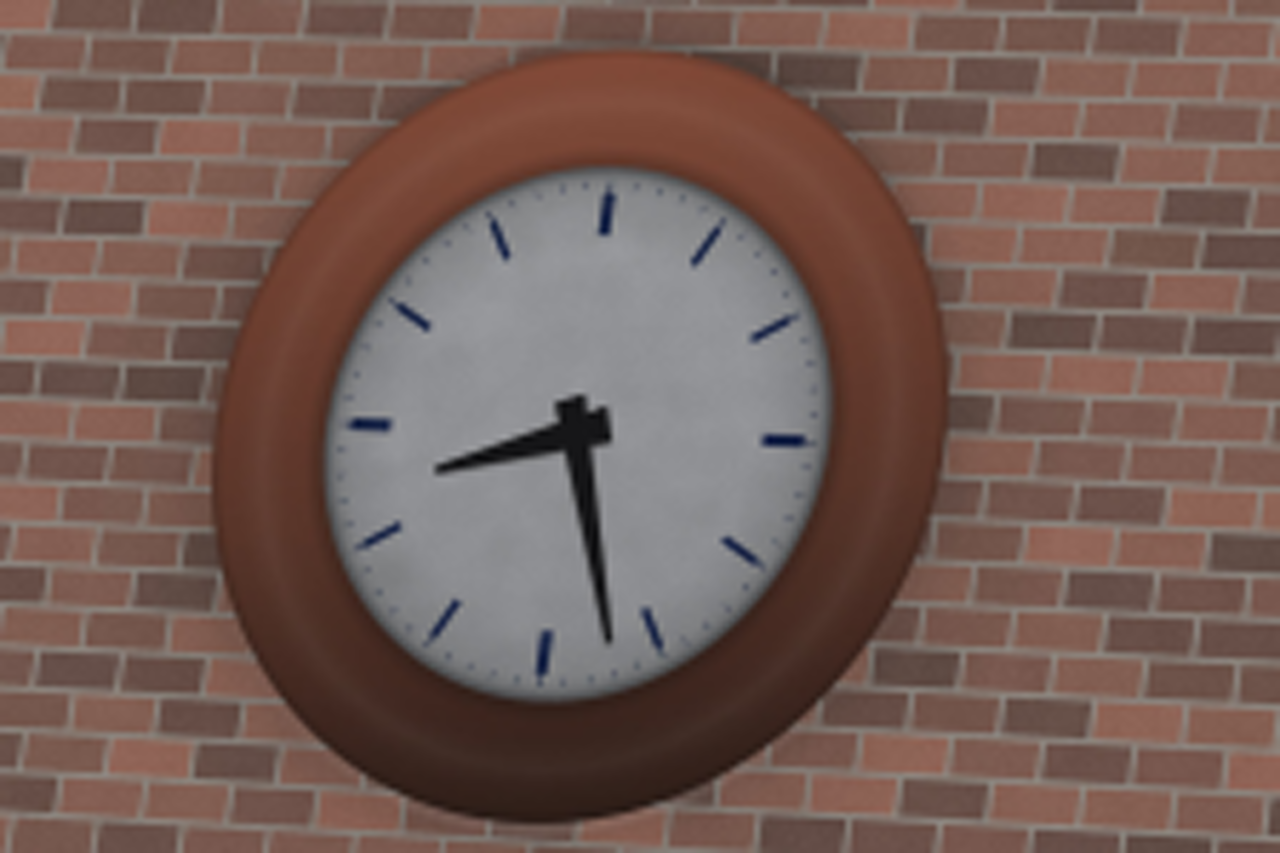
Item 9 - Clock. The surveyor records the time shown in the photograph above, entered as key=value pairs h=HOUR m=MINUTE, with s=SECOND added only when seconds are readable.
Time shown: h=8 m=27
